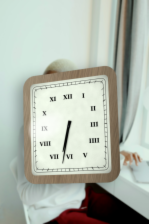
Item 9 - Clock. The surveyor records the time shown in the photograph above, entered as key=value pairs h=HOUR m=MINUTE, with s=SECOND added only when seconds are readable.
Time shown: h=6 m=32
